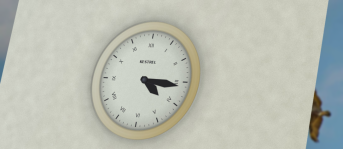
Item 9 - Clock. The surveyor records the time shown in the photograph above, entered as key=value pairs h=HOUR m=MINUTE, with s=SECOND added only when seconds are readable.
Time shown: h=4 m=16
